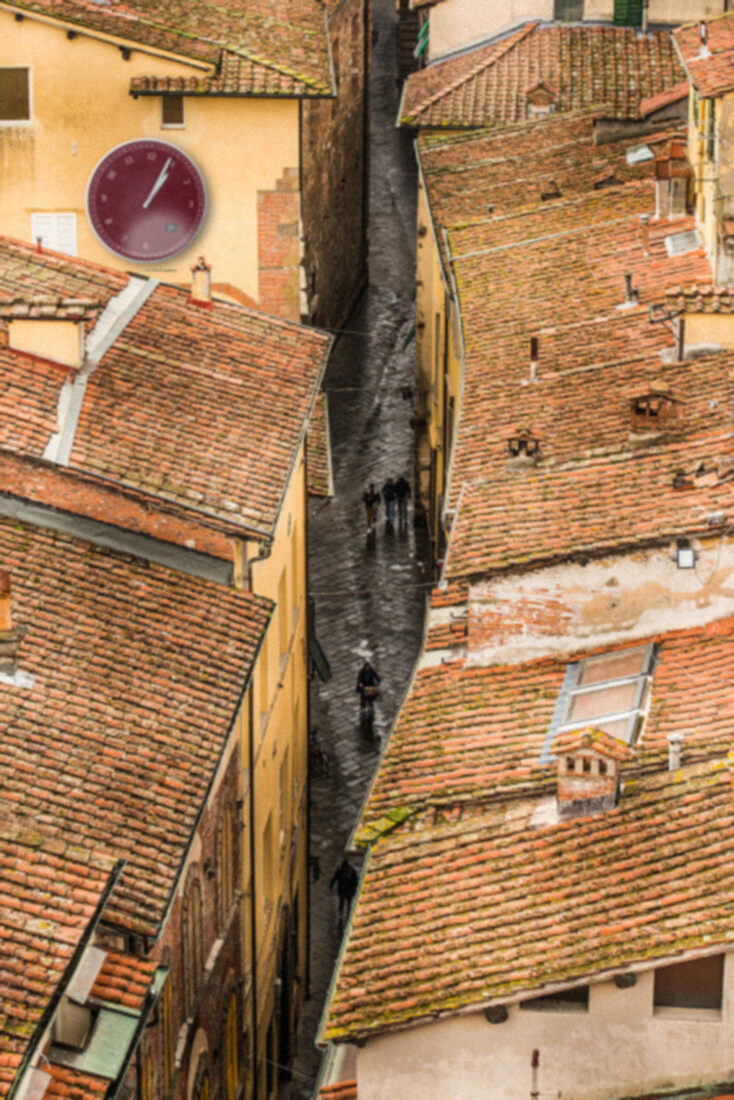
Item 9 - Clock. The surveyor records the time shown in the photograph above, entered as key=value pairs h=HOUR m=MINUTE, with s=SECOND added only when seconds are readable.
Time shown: h=1 m=4
